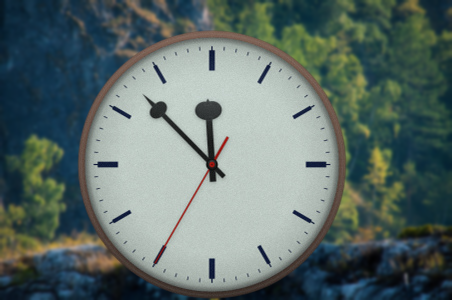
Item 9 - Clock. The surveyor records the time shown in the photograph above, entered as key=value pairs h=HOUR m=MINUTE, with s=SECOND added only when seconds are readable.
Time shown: h=11 m=52 s=35
